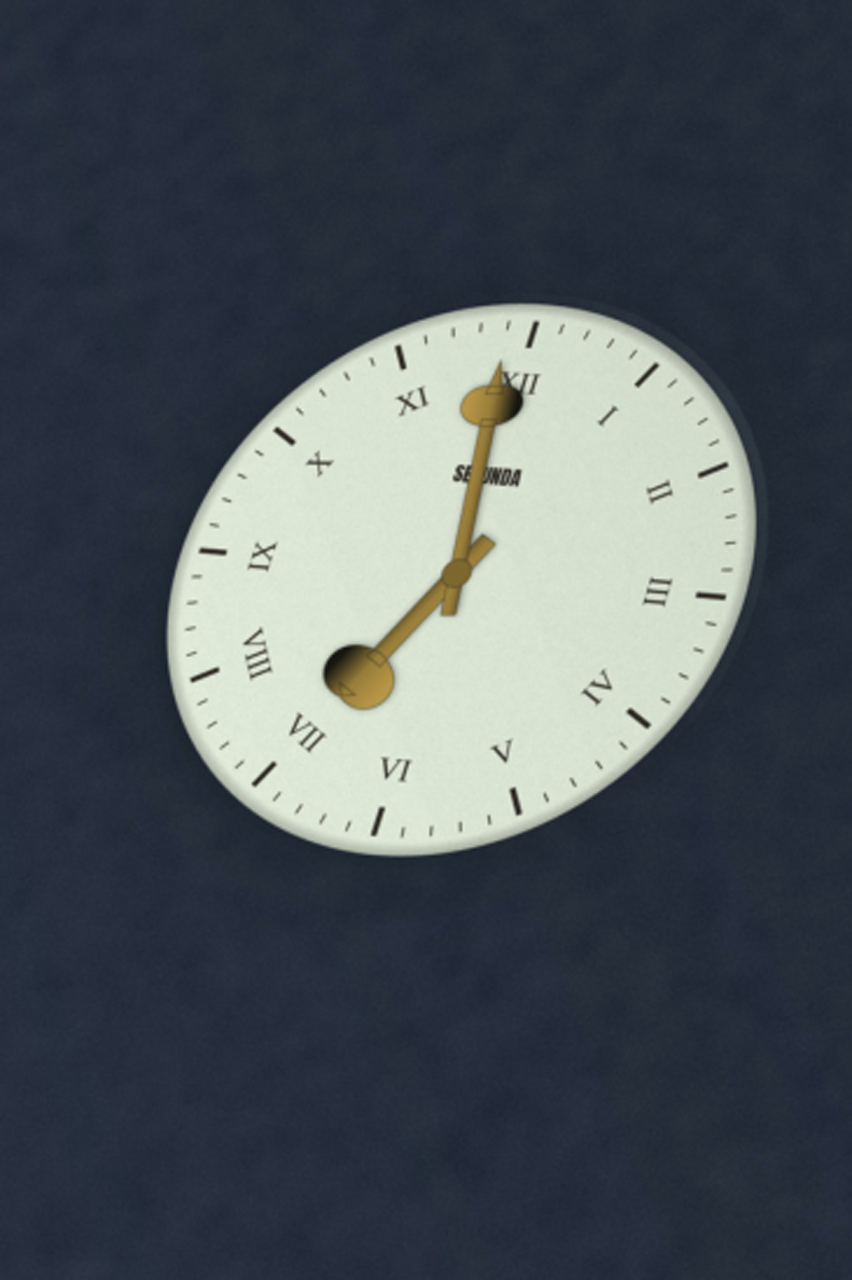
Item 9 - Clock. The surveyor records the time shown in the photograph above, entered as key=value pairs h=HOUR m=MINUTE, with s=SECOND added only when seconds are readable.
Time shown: h=6 m=59
